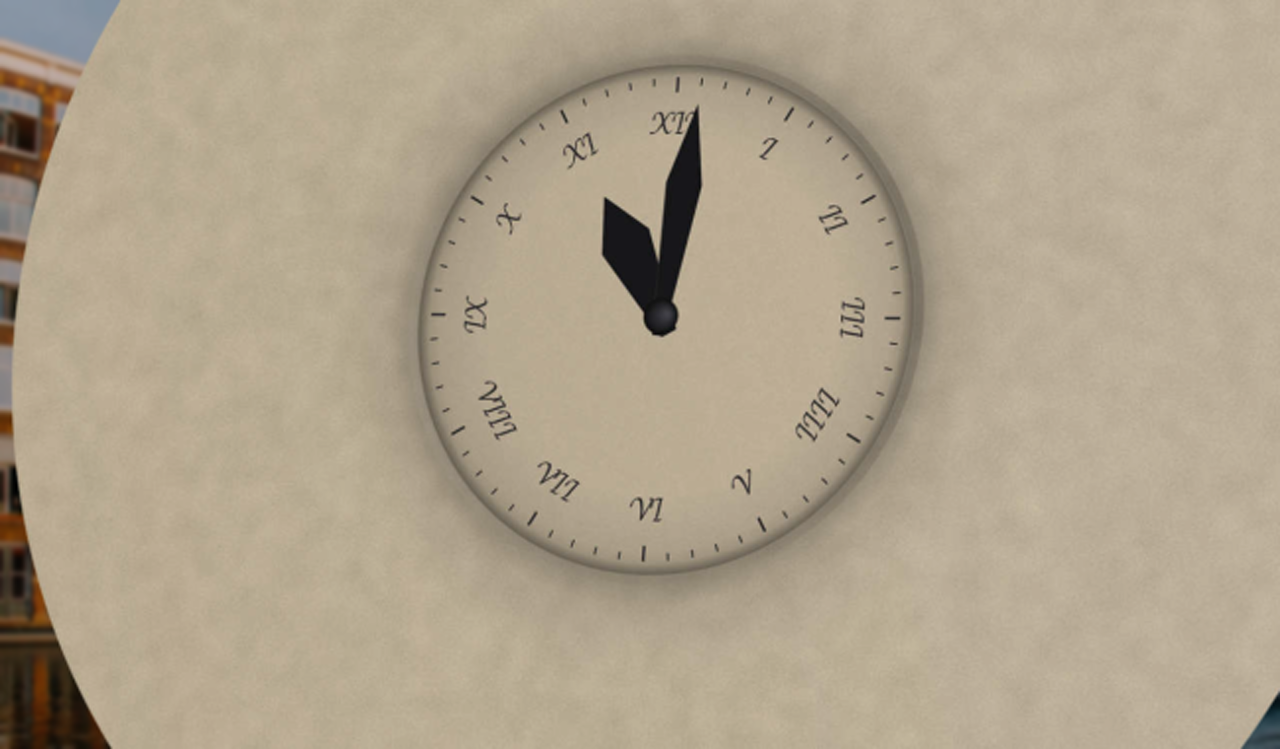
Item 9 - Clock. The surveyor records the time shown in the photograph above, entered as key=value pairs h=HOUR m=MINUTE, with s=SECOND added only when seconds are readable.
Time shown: h=11 m=1
